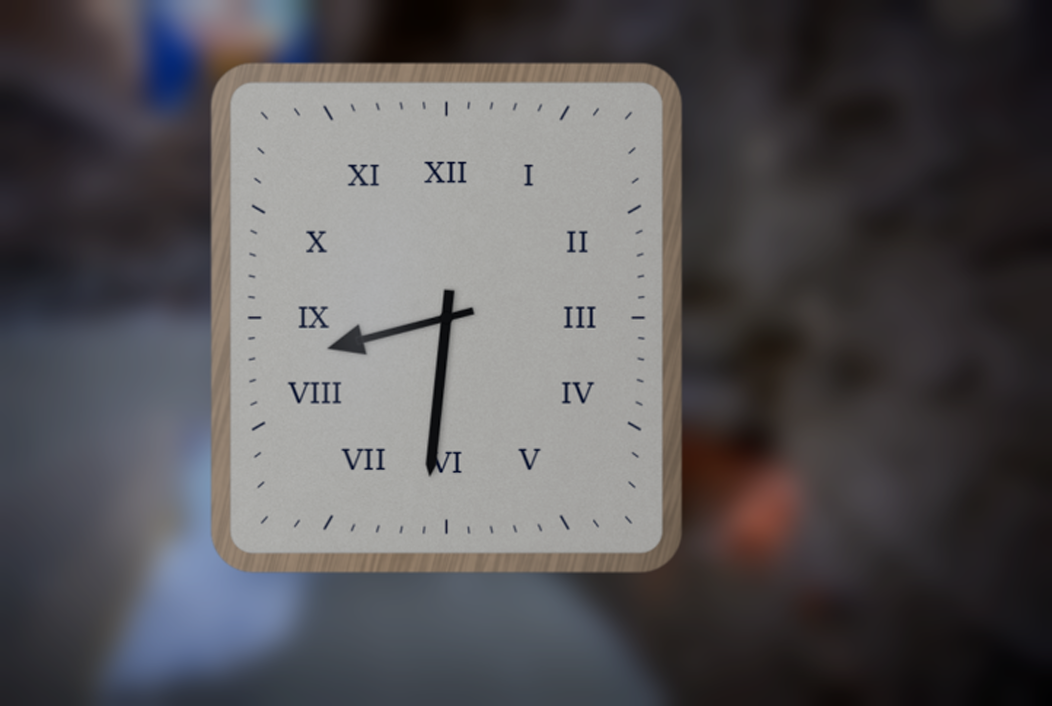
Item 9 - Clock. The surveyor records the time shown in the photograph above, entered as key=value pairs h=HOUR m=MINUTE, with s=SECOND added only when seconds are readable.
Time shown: h=8 m=31
